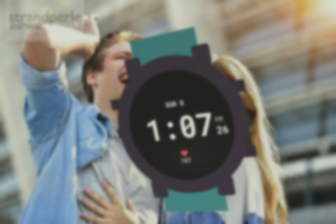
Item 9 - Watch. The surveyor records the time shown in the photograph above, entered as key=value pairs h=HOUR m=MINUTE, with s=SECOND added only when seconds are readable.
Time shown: h=1 m=7
